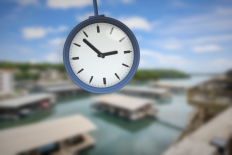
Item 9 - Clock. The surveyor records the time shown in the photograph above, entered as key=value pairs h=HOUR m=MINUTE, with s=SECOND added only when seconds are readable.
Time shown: h=2 m=53
